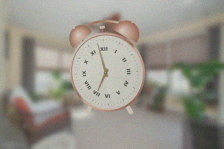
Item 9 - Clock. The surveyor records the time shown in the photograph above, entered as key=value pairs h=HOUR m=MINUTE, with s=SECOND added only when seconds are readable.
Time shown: h=6 m=58
